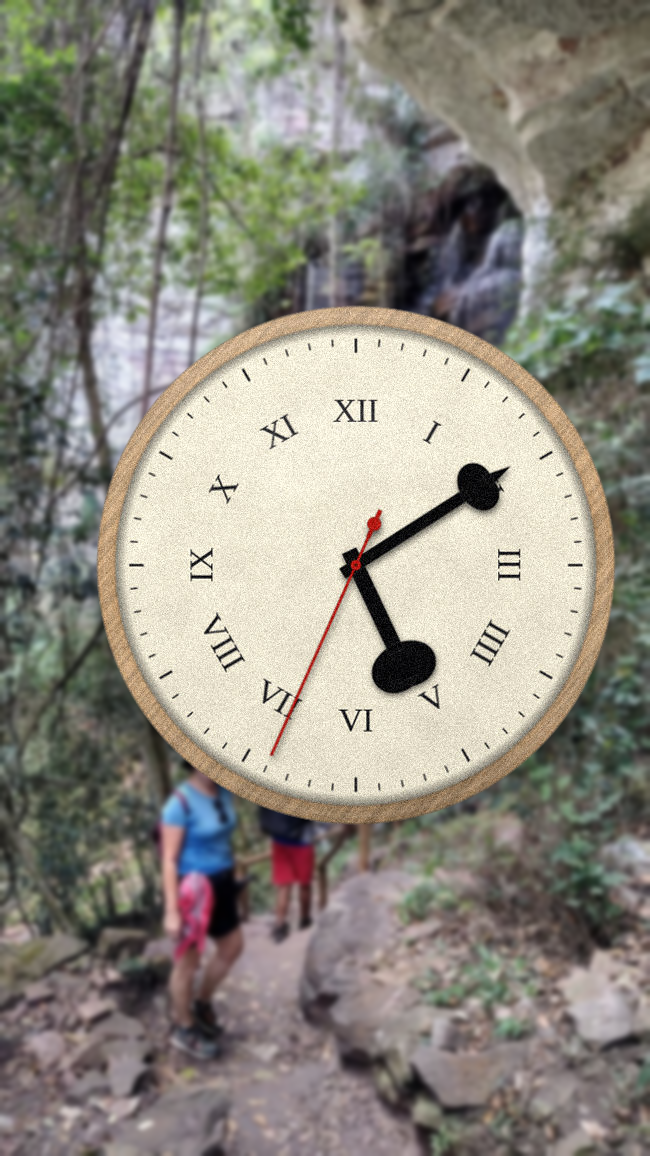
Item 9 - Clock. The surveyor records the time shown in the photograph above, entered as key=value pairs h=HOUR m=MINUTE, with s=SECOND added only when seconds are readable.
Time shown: h=5 m=9 s=34
